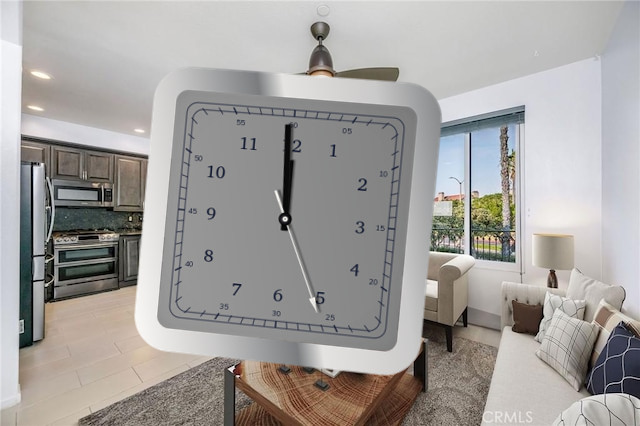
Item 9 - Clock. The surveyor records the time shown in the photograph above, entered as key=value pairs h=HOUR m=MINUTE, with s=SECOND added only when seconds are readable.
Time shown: h=11 m=59 s=26
